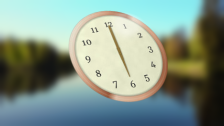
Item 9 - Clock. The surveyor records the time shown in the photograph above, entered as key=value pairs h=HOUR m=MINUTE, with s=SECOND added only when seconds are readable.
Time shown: h=6 m=0
